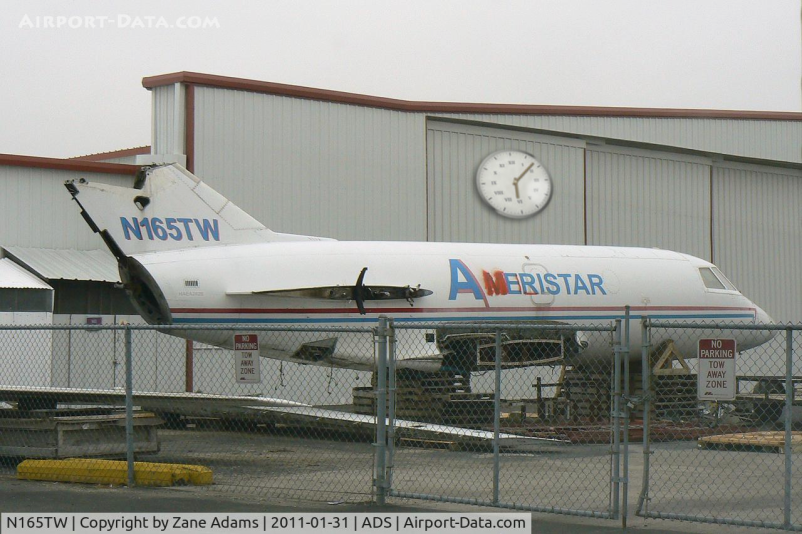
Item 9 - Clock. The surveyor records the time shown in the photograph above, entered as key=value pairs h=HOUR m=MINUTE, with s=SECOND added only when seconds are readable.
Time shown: h=6 m=8
